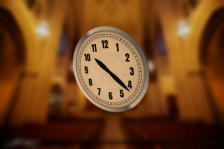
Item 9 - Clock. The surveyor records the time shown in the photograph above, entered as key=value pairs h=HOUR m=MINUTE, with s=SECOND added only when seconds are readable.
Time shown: h=10 m=22
